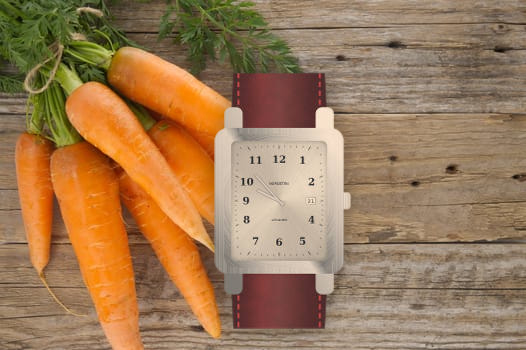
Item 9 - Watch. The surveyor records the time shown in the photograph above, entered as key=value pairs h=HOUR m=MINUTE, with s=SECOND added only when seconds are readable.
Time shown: h=9 m=53
